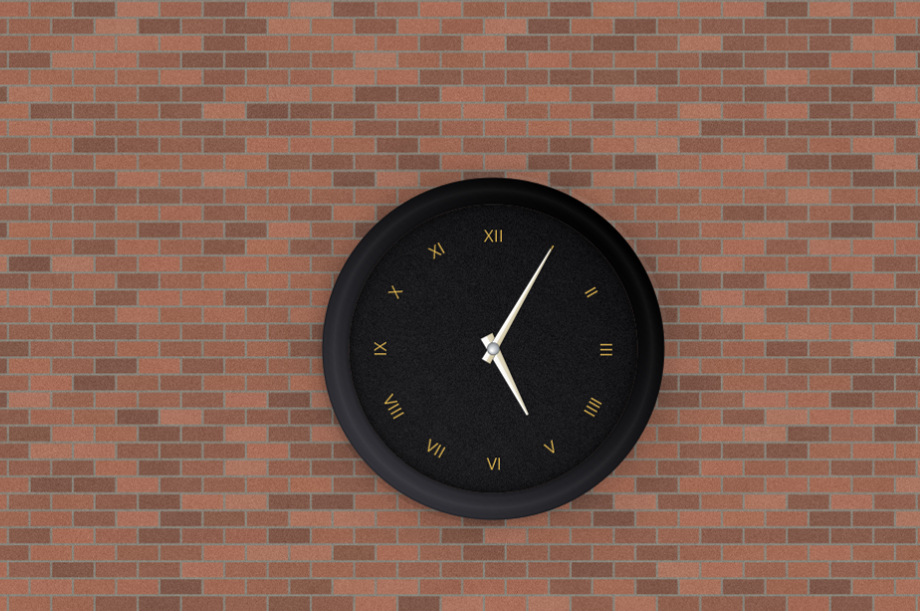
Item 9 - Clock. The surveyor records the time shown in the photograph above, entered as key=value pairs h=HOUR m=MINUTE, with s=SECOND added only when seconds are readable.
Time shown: h=5 m=5
